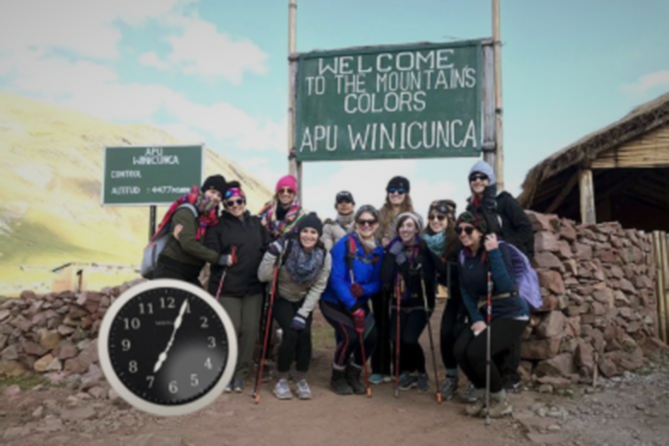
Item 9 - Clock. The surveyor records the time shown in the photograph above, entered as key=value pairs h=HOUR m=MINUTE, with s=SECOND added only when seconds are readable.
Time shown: h=7 m=4
